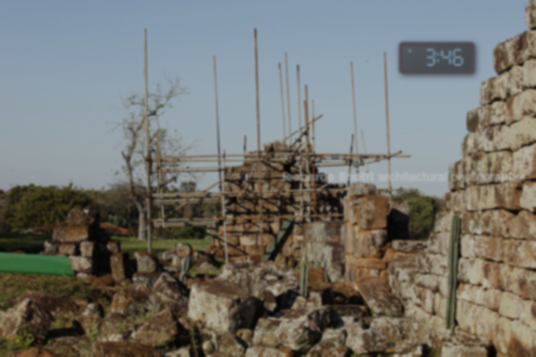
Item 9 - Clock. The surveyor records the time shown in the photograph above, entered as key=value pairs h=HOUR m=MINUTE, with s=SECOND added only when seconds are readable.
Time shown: h=3 m=46
